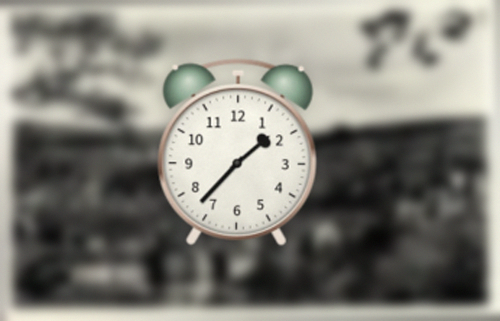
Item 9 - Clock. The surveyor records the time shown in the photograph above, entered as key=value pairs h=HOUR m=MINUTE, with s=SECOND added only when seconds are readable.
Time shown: h=1 m=37
